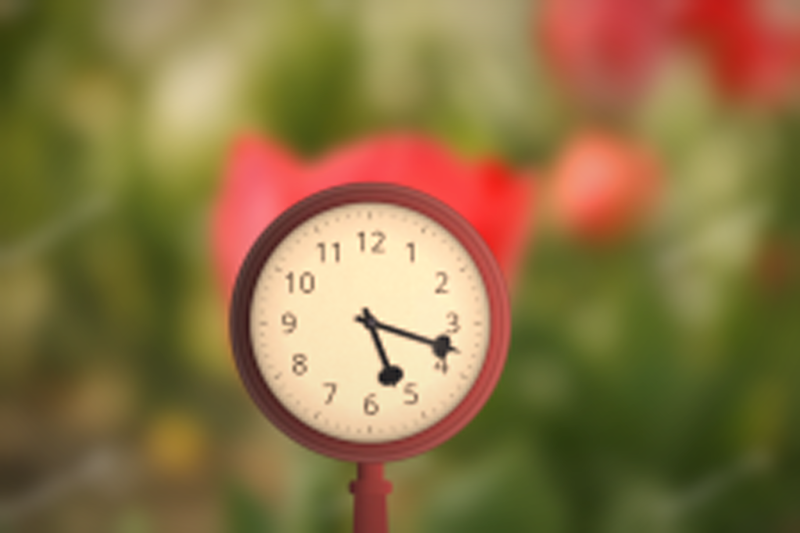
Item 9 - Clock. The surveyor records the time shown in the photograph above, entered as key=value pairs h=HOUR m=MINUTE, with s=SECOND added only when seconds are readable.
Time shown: h=5 m=18
